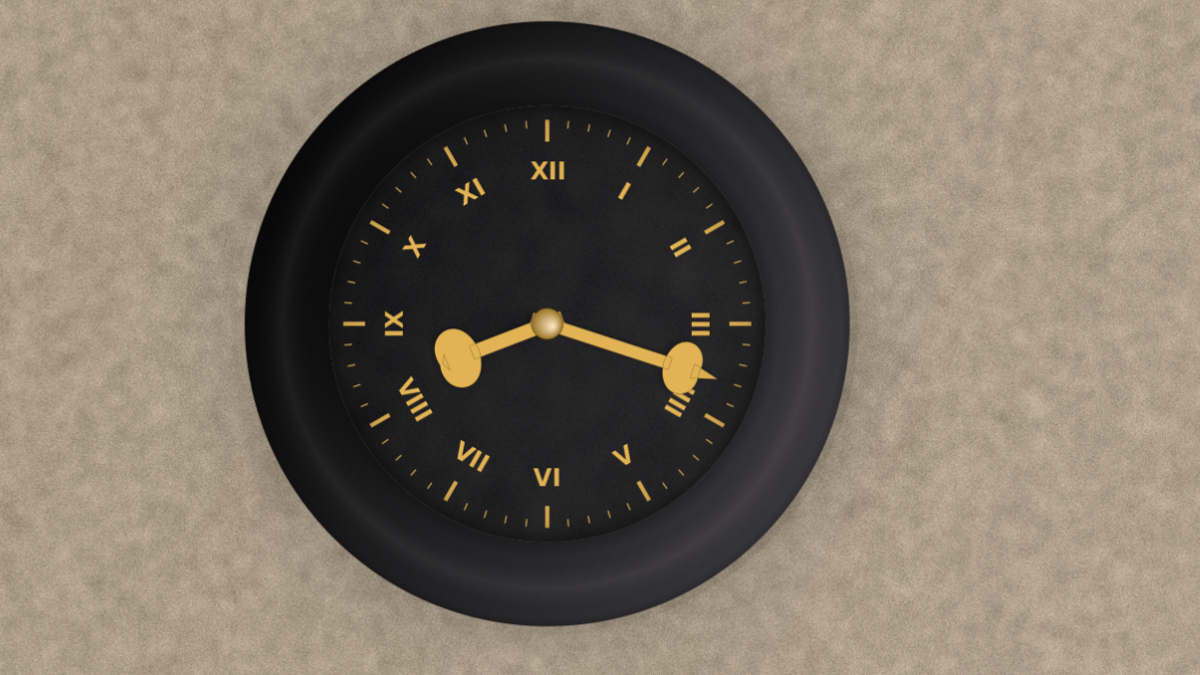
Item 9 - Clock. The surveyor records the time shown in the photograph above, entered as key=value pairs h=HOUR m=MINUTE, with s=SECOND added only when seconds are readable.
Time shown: h=8 m=18
